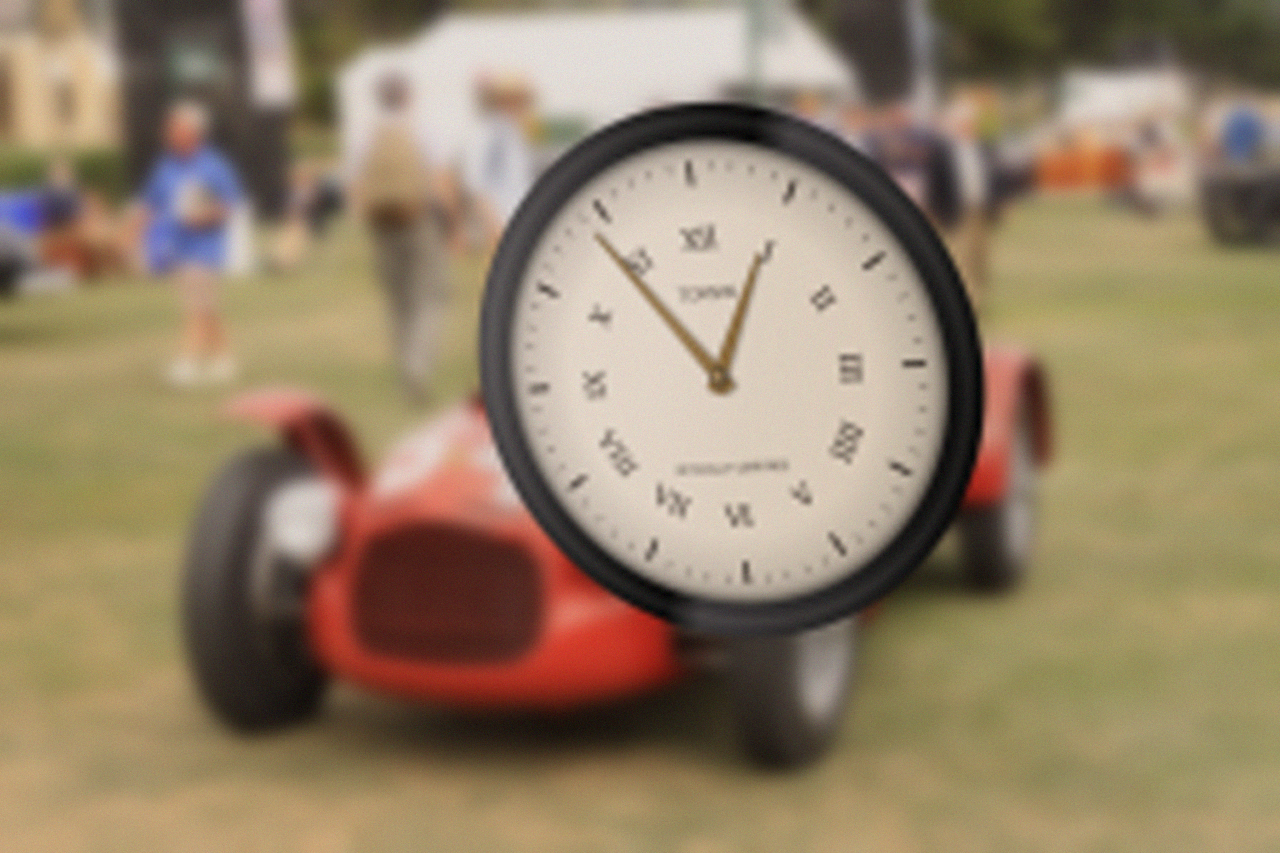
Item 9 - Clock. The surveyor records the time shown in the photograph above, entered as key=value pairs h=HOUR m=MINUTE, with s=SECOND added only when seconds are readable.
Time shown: h=12 m=54
